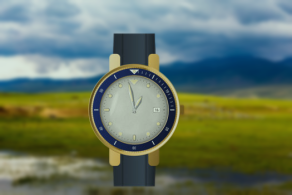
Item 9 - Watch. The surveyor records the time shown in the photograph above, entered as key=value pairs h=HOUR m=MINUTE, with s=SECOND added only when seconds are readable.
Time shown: h=12 m=58
